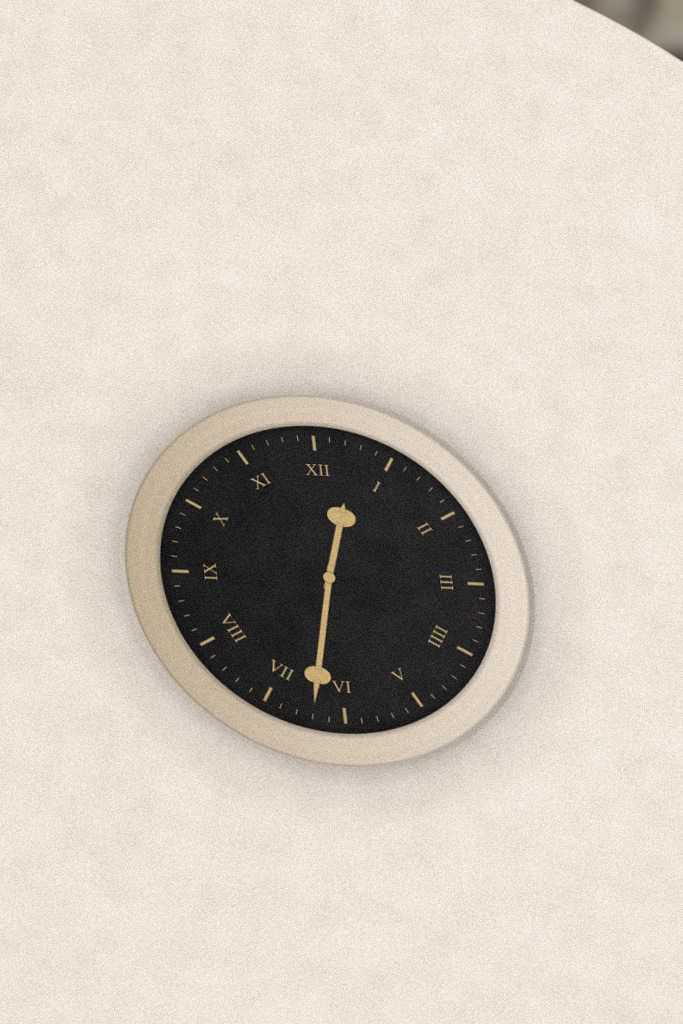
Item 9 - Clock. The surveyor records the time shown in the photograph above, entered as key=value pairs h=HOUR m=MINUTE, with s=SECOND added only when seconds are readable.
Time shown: h=12 m=32
